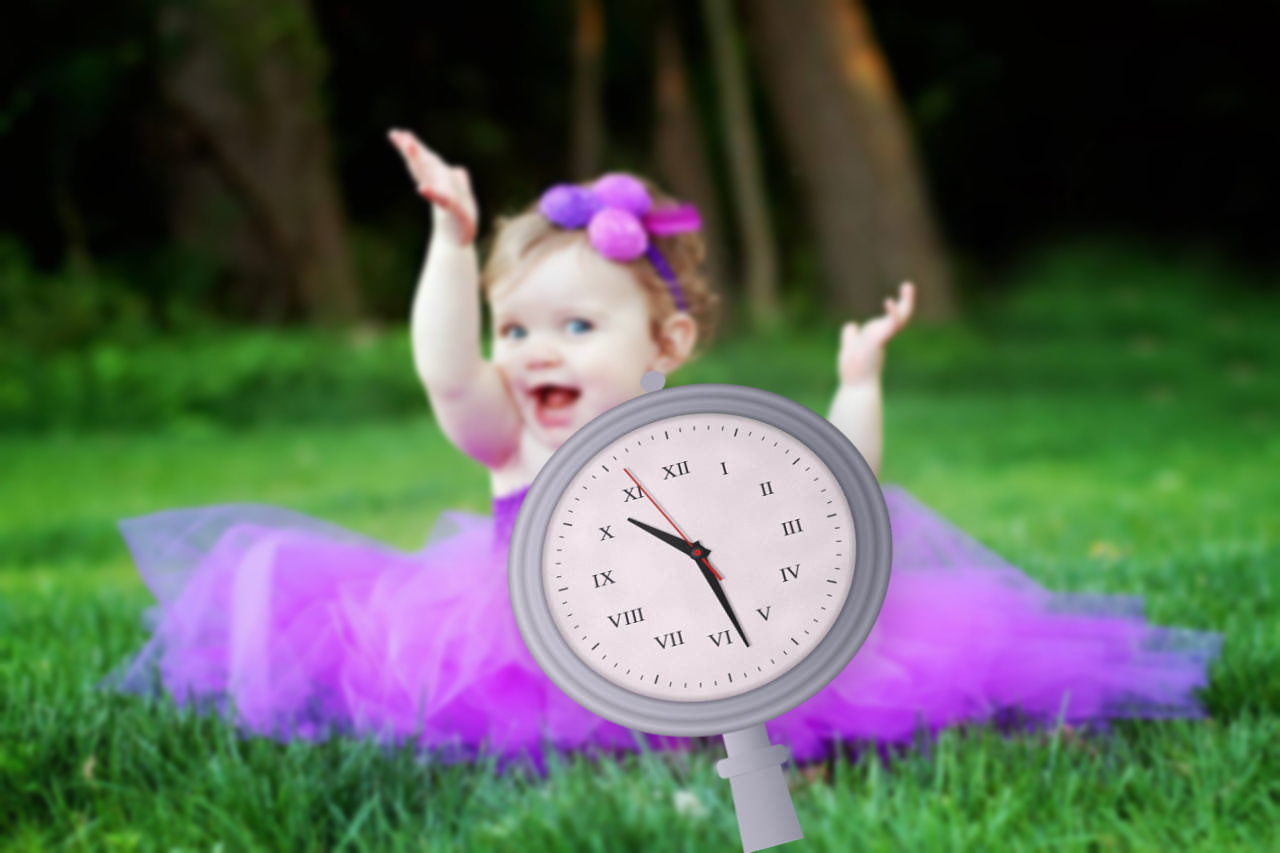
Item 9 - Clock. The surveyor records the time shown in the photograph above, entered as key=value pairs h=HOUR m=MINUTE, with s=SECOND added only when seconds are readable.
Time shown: h=10 m=27 s=56
